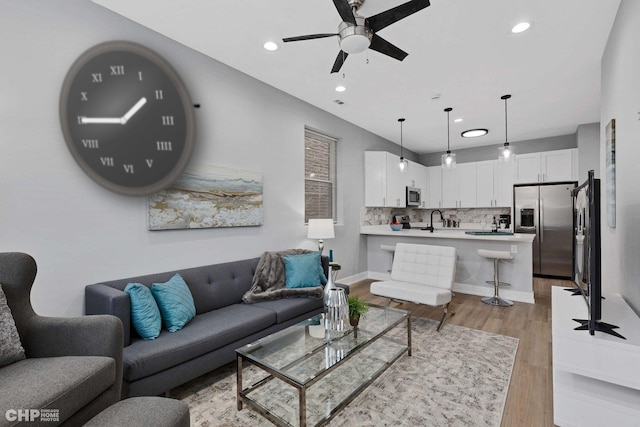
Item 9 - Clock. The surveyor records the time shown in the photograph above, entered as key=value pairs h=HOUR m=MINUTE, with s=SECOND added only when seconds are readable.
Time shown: h=1 m=45
